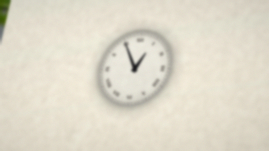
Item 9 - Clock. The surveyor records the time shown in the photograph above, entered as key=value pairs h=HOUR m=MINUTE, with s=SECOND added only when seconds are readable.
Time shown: h=12 m=55
